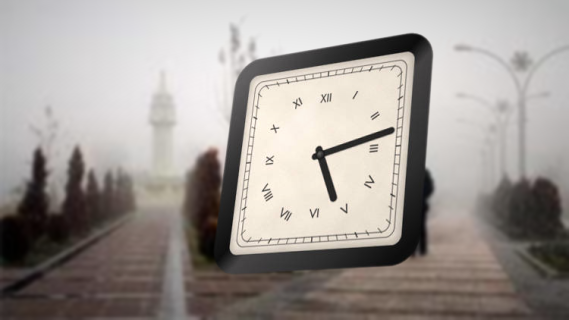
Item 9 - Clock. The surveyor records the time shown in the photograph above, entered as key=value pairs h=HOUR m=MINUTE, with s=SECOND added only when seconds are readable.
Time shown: h=5 m=13
